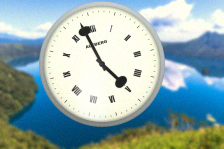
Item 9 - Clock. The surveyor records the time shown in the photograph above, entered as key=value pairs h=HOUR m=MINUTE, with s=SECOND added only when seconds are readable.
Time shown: h=4 m=58
